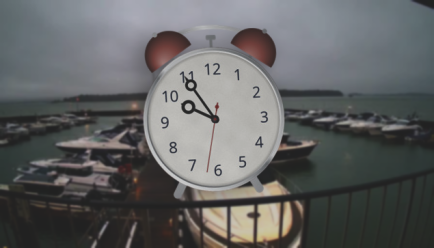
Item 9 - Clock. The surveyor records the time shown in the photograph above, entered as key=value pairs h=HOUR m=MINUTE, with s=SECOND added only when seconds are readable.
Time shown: h=9 m=54 s=32
